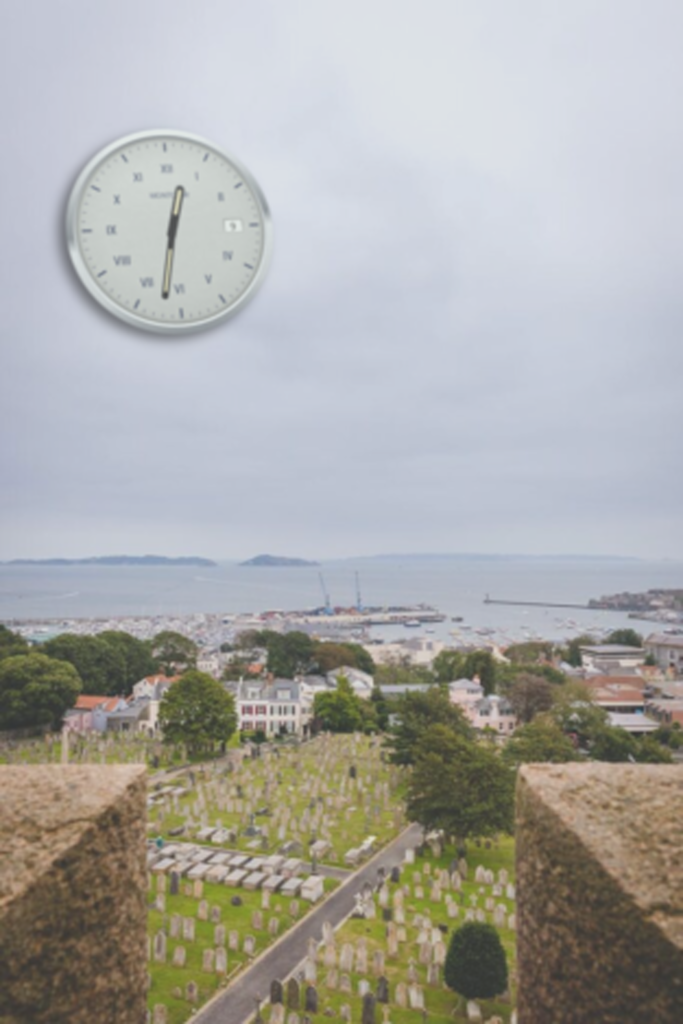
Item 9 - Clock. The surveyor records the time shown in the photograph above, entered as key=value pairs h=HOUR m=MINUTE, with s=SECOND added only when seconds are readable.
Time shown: h=12 m=32
